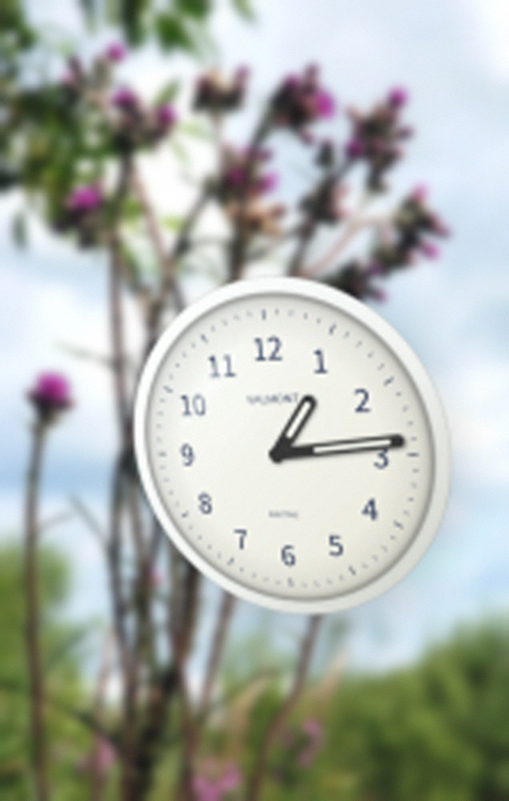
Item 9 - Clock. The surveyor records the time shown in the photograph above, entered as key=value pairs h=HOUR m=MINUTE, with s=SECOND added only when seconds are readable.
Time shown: h=1 m=14
